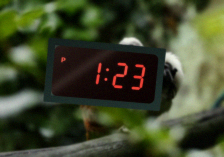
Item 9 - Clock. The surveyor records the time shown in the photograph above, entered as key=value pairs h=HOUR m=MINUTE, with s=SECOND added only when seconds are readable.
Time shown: h=1 m=23
